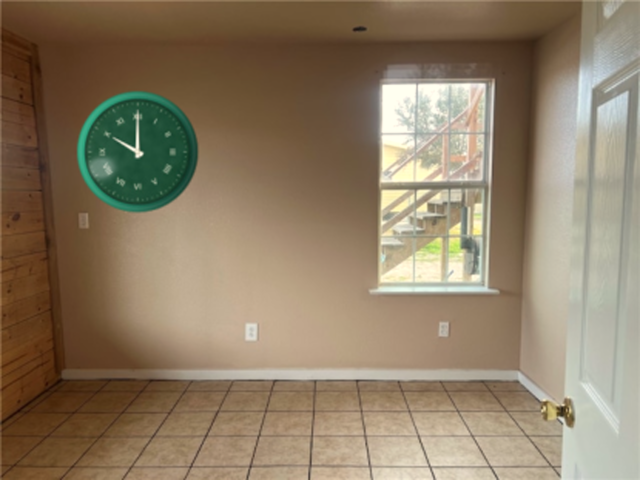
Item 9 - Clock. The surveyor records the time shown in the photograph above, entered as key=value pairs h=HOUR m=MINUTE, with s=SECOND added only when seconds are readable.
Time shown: h=10 m=0
